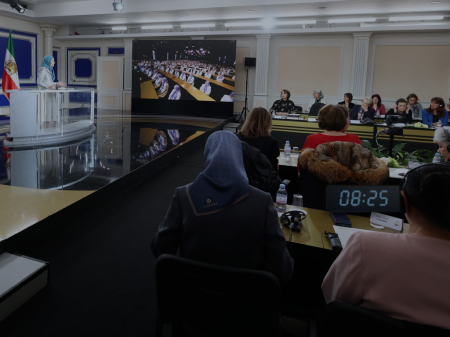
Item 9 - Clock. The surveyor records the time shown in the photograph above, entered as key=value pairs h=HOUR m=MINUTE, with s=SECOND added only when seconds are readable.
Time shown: h=8 m=25
